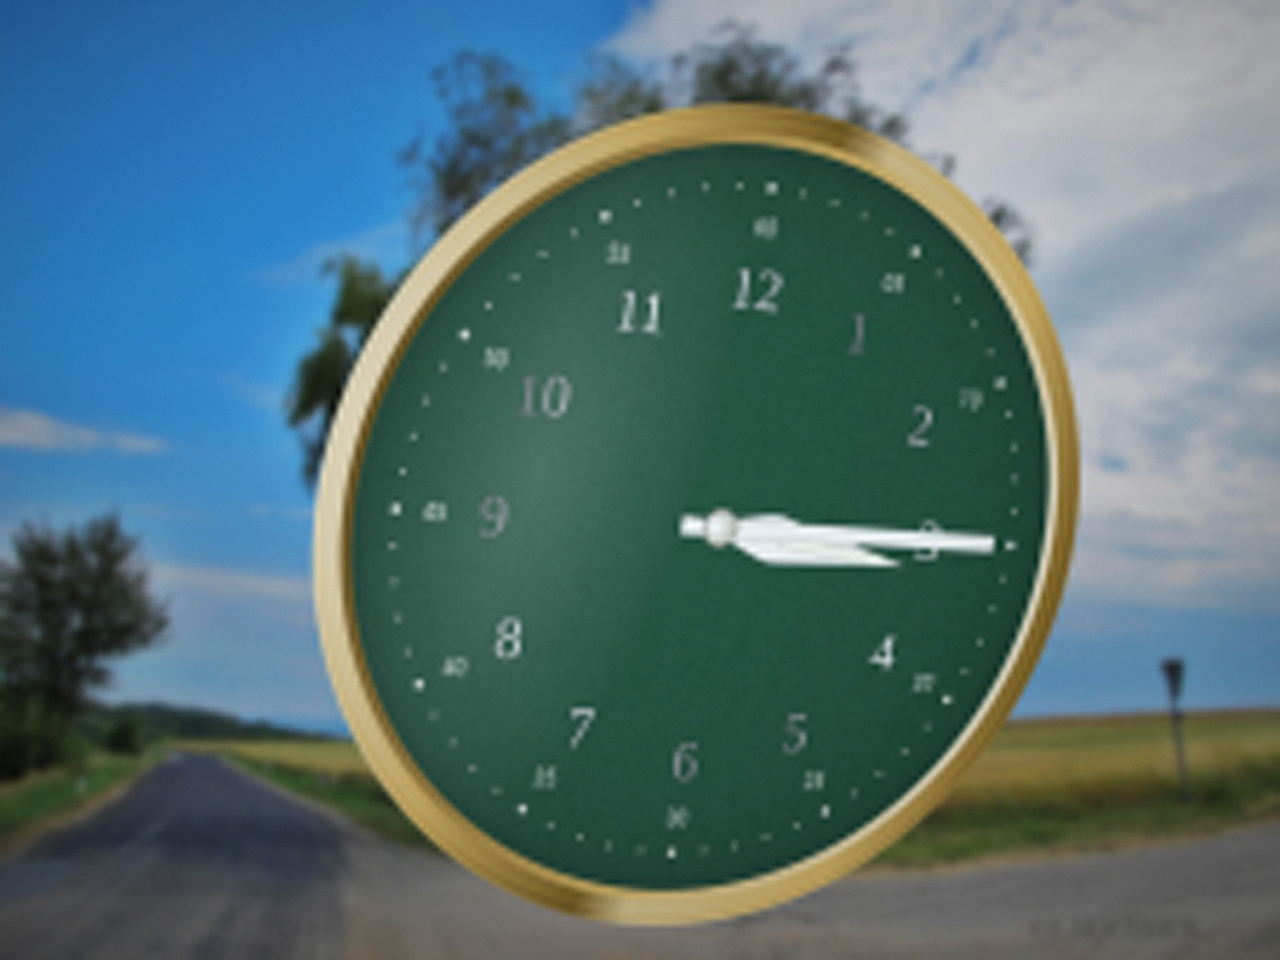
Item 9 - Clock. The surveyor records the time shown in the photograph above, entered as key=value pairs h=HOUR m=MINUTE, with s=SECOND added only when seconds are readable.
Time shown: h=3 m=15
